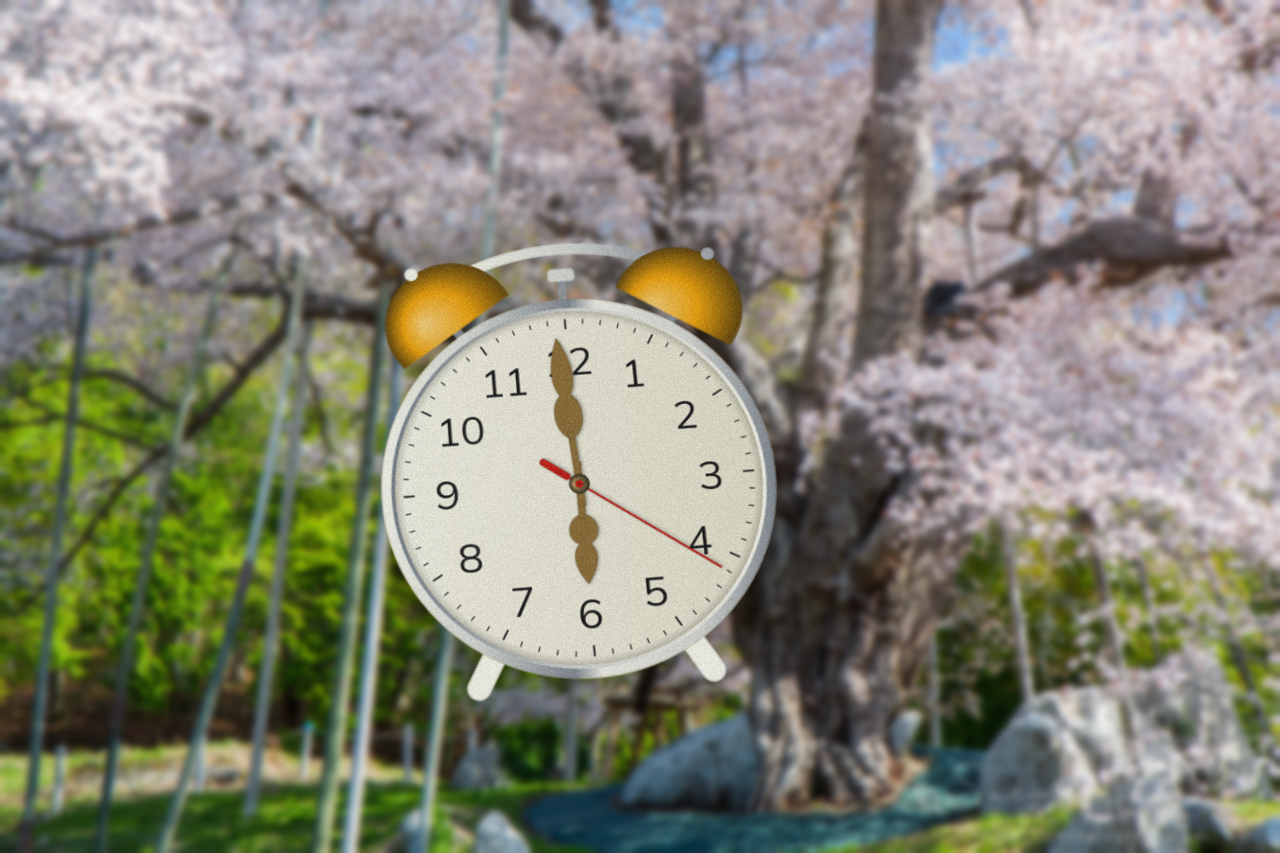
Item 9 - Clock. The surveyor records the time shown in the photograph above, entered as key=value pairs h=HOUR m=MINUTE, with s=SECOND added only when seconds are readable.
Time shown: h=5 m=59 s=21
